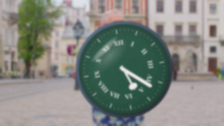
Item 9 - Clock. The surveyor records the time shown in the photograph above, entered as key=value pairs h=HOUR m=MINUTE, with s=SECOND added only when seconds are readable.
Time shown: h=5 m=22
